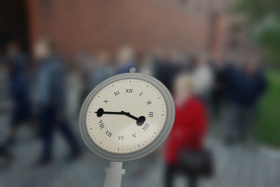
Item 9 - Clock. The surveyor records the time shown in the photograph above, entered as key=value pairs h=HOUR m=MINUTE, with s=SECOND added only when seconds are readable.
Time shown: h=3 m=45
